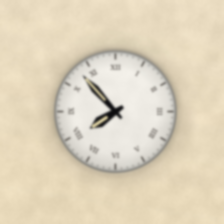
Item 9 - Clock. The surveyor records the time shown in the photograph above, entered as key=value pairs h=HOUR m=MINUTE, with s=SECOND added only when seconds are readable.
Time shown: h=7 m=53
